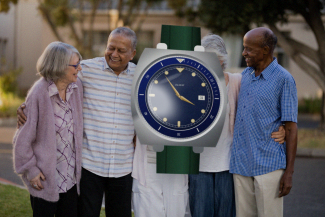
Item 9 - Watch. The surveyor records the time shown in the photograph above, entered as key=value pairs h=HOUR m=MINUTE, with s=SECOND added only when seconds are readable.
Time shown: h=3 m=54
